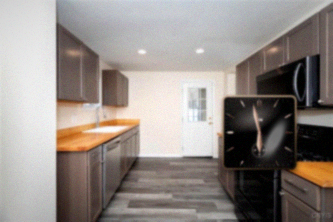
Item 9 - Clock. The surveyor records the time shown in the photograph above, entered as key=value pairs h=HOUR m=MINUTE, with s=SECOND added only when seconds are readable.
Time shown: h=5 m=58
